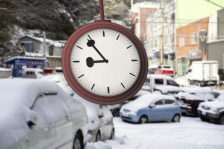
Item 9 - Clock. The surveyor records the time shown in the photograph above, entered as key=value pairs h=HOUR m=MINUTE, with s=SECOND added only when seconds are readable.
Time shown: h=8 m=54
